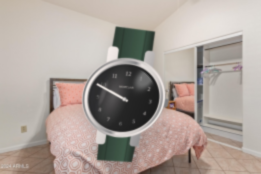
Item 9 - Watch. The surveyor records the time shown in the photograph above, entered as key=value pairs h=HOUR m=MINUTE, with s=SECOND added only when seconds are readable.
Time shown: h=9 m=49
